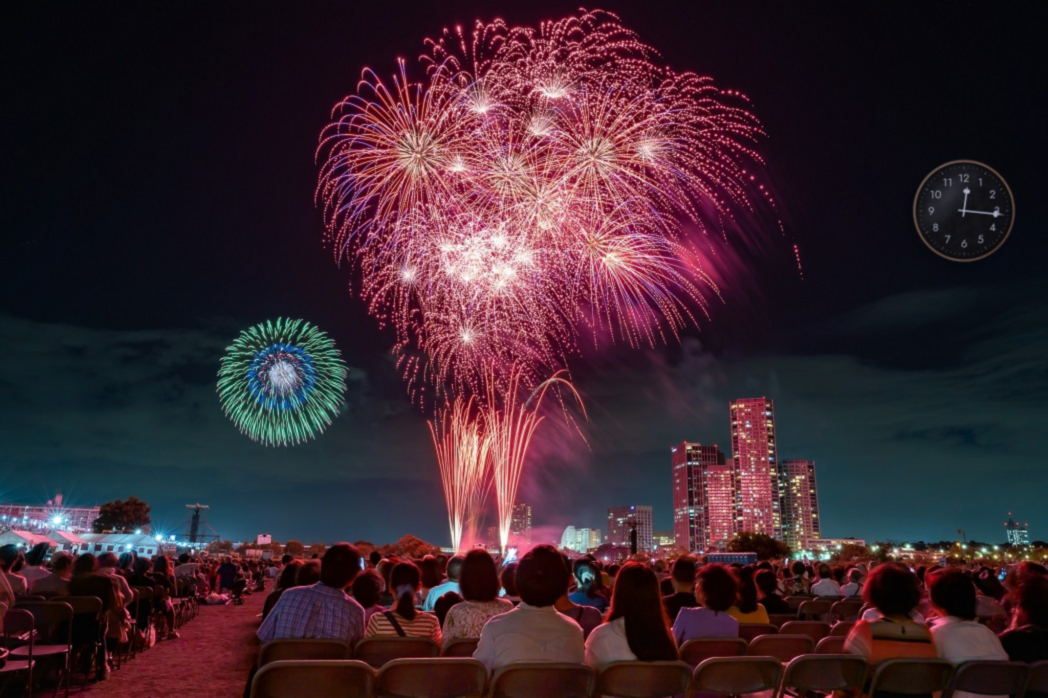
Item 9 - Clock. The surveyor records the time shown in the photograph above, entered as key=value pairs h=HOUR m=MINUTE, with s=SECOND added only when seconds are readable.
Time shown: h=12 m=16
